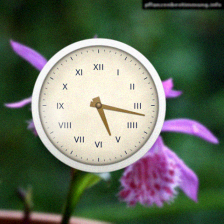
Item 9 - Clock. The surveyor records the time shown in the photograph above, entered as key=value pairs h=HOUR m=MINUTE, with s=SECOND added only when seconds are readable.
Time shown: h=5 m=17
